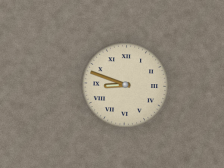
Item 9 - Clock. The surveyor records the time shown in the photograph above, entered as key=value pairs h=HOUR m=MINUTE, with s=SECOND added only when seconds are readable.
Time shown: h=8 m=48
